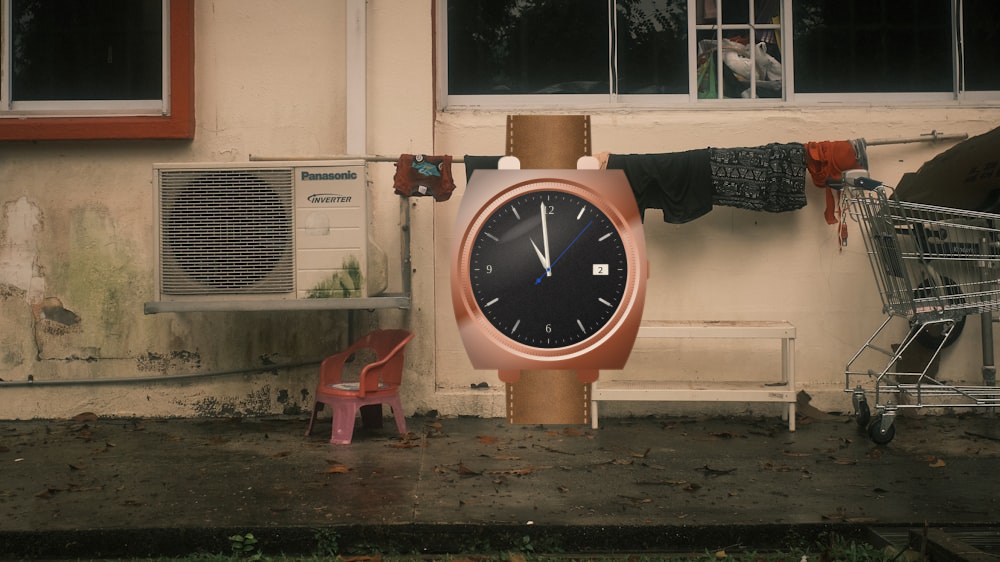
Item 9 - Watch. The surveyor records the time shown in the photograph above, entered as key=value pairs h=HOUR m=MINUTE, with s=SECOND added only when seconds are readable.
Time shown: h=10 m=59 s=7
